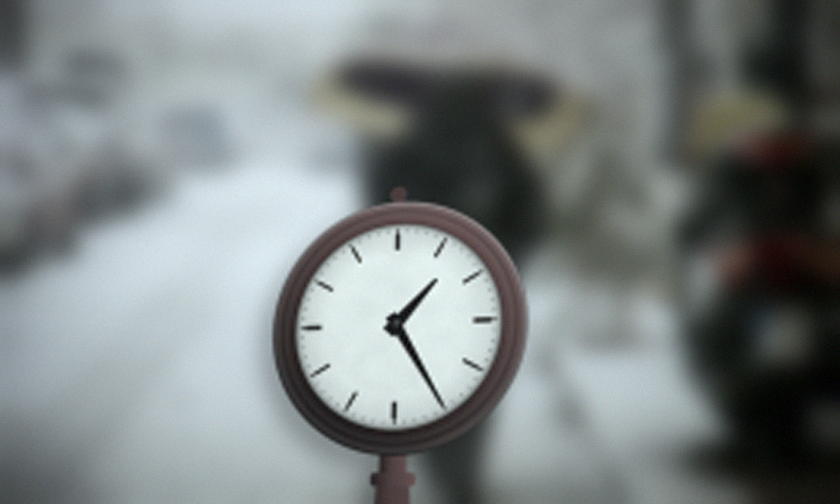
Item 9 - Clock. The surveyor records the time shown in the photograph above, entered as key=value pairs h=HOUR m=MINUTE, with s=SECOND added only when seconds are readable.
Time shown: h=1 m=25
